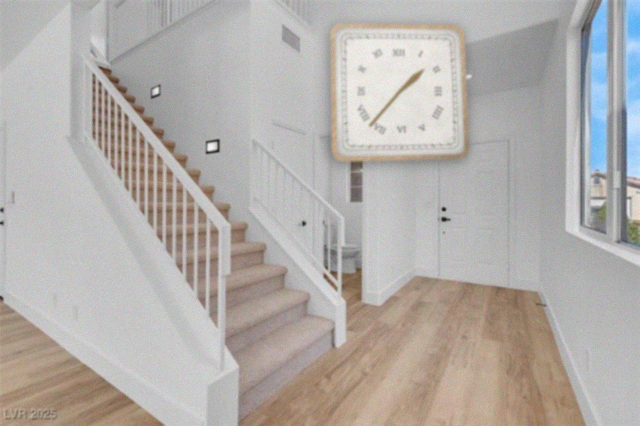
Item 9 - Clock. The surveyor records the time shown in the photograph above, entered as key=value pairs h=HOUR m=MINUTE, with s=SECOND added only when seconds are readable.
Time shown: h=1 m=37
